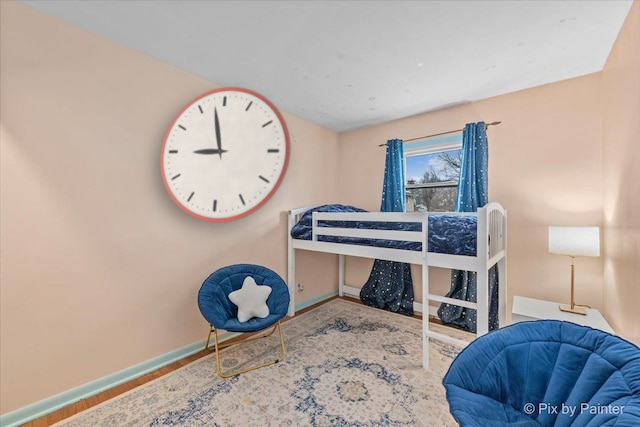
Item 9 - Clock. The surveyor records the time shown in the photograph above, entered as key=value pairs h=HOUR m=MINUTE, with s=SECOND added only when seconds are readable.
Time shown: h=8 m=58
